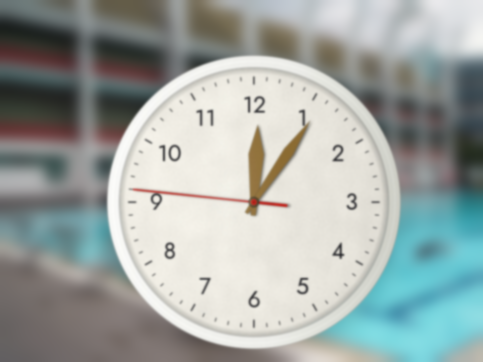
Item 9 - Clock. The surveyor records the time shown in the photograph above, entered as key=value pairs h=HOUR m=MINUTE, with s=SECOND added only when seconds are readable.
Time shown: h=12 m=5 s=46
